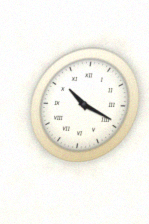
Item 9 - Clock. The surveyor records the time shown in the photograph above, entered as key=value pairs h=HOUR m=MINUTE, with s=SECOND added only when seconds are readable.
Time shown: h=10 m=19
